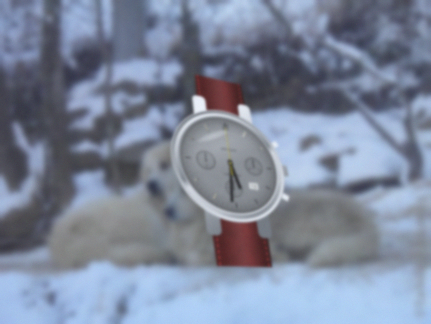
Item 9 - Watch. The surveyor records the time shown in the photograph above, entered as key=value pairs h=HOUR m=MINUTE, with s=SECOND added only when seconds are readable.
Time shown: h=5 m=31
